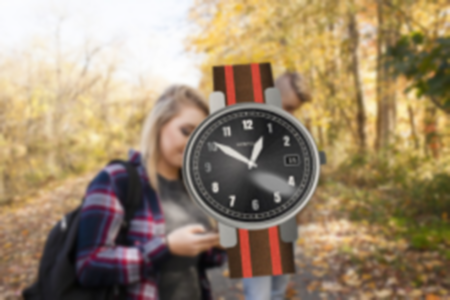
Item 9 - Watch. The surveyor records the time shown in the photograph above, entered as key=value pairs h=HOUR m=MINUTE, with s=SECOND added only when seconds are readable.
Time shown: h=12 m=51
